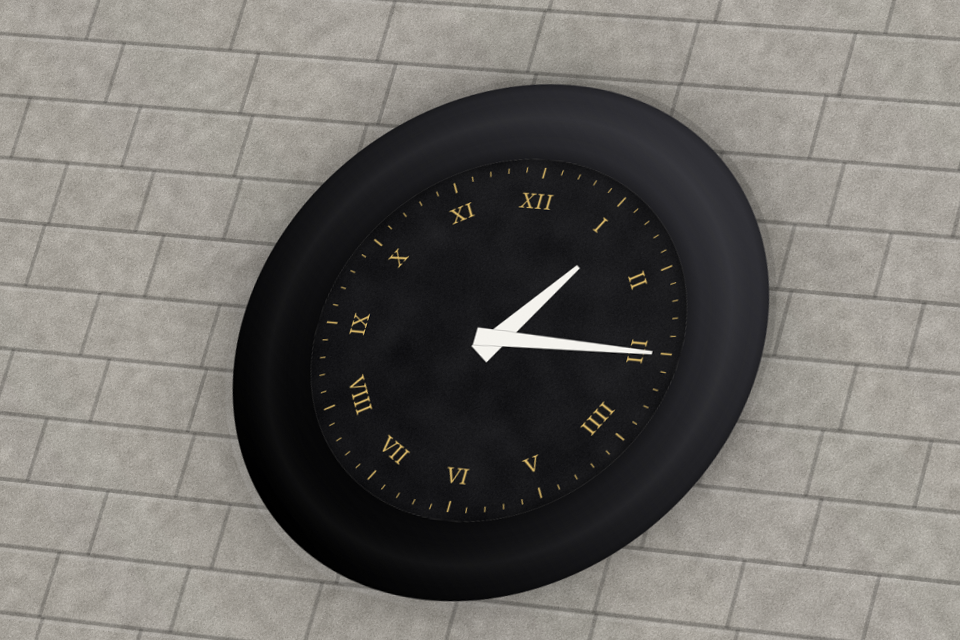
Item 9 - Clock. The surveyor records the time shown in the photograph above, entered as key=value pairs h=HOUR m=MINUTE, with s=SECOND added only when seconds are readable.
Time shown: h=1 m=15
